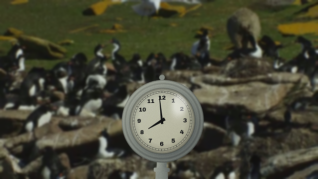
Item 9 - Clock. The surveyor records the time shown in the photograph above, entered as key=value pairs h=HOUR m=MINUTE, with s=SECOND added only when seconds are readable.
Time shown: h=7 m=59
